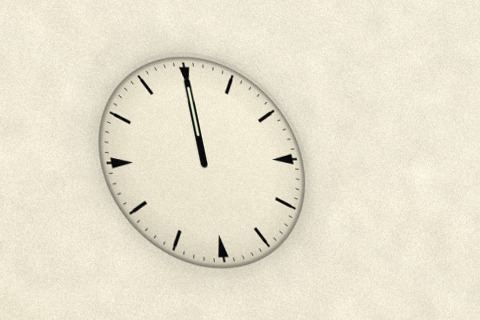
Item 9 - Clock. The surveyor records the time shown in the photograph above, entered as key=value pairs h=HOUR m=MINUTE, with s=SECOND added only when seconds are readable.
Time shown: h=12 m=0
